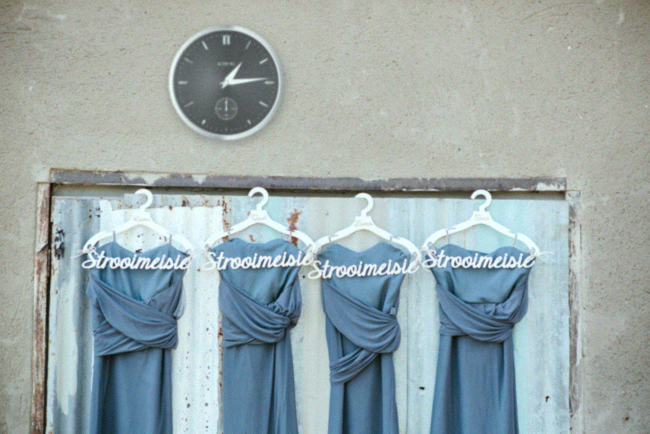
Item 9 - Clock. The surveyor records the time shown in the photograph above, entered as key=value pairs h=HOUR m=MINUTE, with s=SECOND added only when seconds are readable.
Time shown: h=1 m=14
